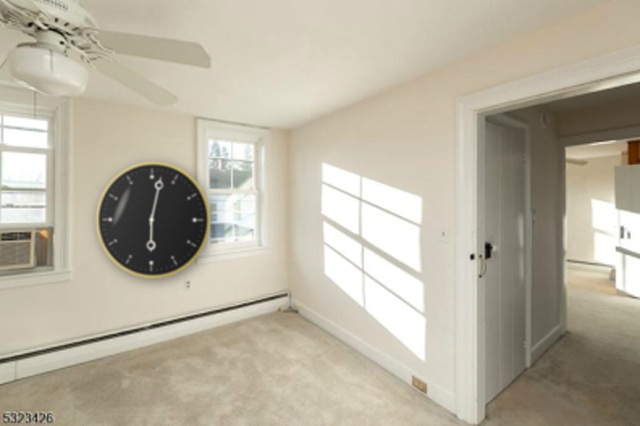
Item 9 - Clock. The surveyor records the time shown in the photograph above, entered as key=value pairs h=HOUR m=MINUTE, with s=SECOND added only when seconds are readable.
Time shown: h=6 m=2
